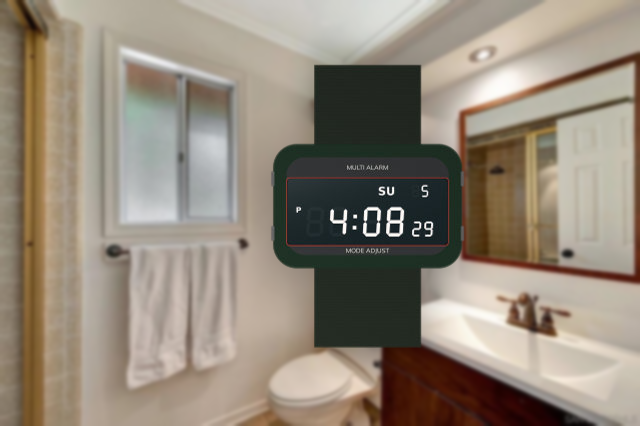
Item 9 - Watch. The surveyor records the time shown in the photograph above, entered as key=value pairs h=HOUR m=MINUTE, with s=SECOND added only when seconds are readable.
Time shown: h=4 m=8 s=29
